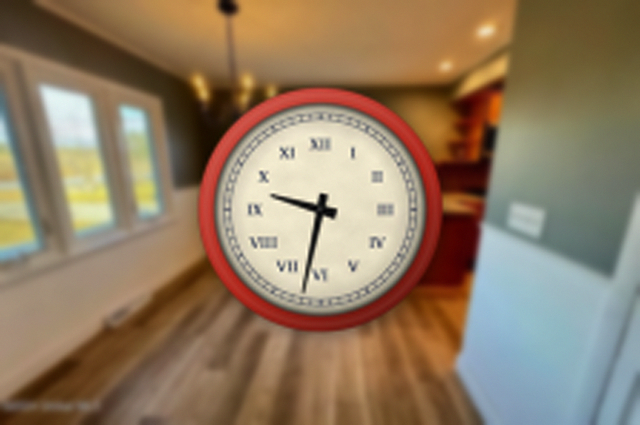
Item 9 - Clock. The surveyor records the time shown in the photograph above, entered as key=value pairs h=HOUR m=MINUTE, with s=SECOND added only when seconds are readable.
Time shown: h=9 m=32
